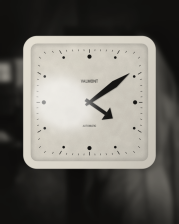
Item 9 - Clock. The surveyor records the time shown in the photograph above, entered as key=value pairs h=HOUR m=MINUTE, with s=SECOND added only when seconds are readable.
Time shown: h=4 m=9
